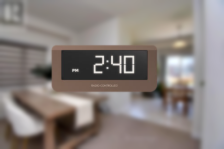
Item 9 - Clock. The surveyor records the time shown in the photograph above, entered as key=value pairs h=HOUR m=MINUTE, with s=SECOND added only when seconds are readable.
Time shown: h=2 m=40
